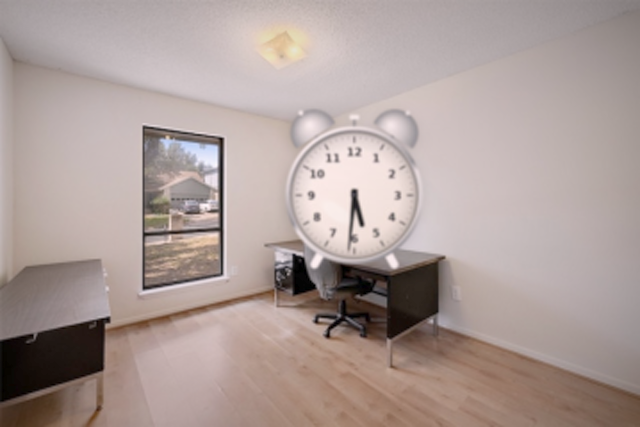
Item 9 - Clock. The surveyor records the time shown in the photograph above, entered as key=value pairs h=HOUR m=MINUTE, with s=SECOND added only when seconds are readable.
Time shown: h=5 m=31
